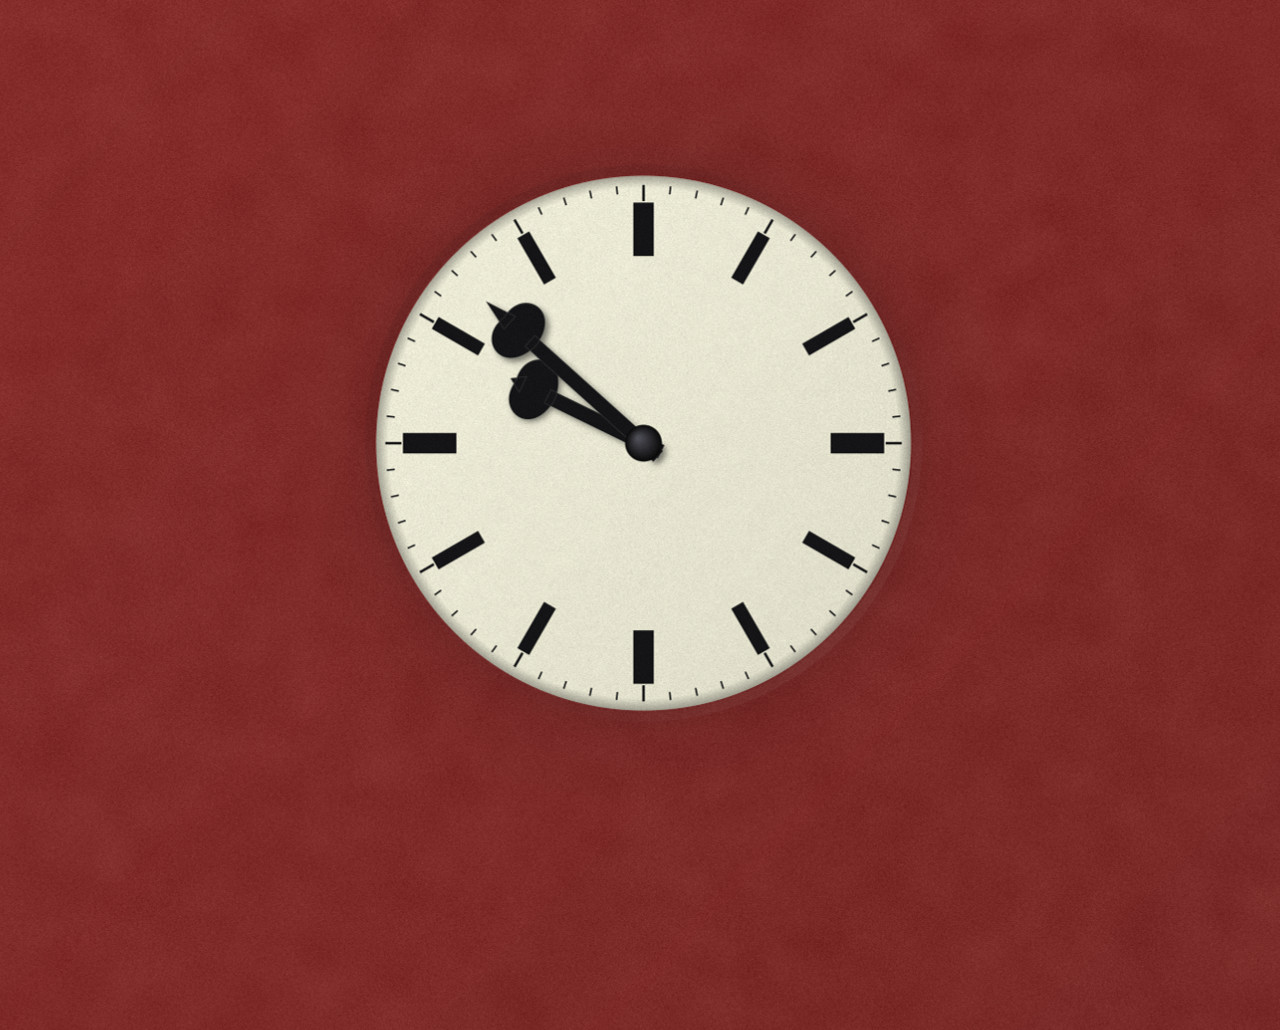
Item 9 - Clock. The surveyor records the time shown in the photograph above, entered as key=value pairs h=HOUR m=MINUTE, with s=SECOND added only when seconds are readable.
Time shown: h=9 m=52
